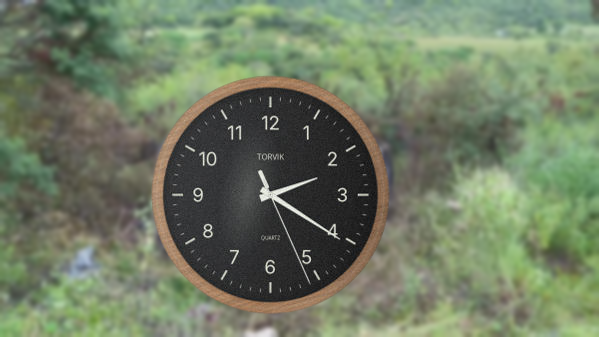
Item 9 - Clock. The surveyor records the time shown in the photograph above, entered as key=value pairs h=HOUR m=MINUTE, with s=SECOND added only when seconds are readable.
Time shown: h=2 m=20 s=26
